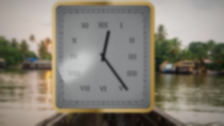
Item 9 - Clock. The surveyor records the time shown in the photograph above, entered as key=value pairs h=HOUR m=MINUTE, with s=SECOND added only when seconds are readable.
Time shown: h=12 m=24
